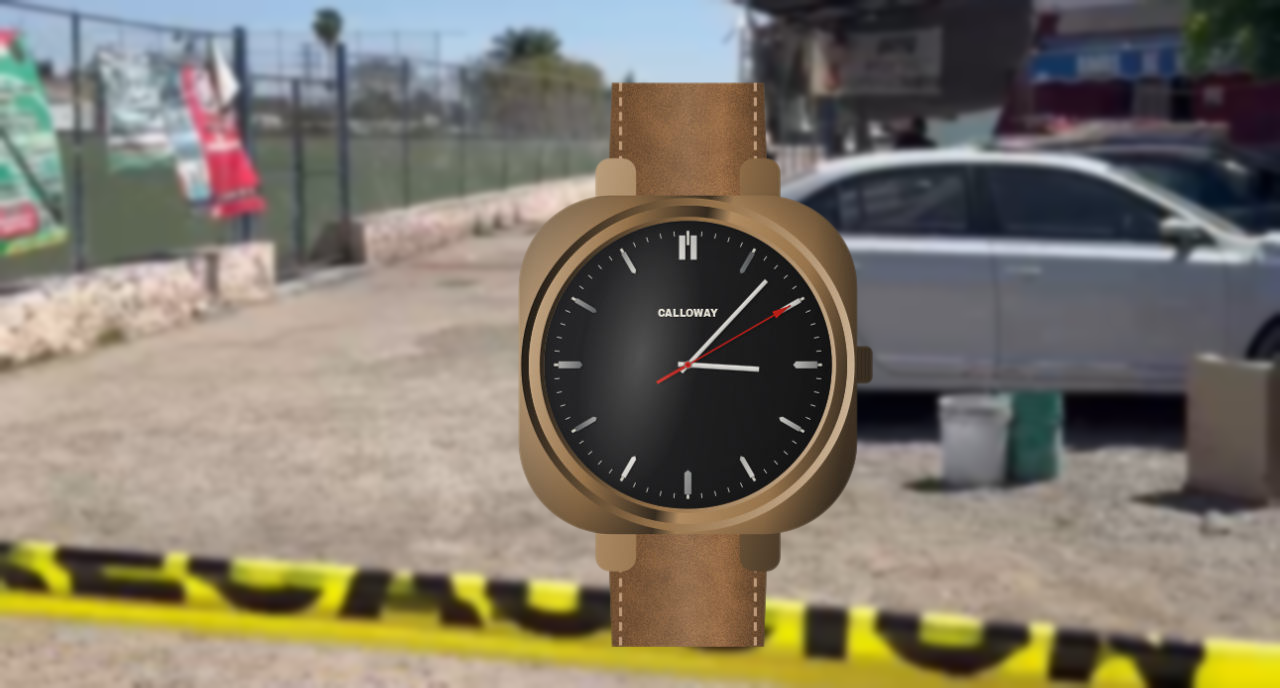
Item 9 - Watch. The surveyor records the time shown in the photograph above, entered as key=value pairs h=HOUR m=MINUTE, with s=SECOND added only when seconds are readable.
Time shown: h=3 m=7 s=10
